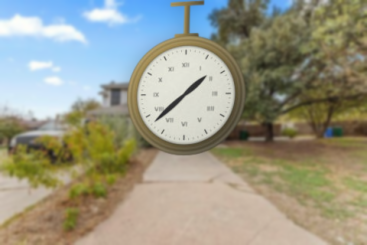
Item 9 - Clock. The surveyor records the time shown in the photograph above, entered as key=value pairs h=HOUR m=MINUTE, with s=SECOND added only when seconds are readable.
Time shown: h=1 m=38
